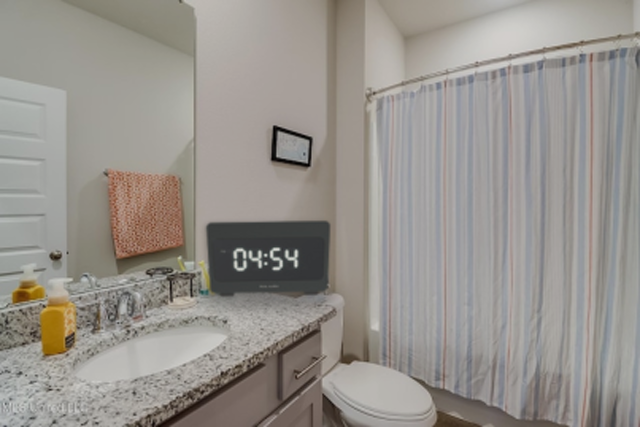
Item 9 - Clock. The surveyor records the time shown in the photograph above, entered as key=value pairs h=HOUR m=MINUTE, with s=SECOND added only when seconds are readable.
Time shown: h=4 m=54
